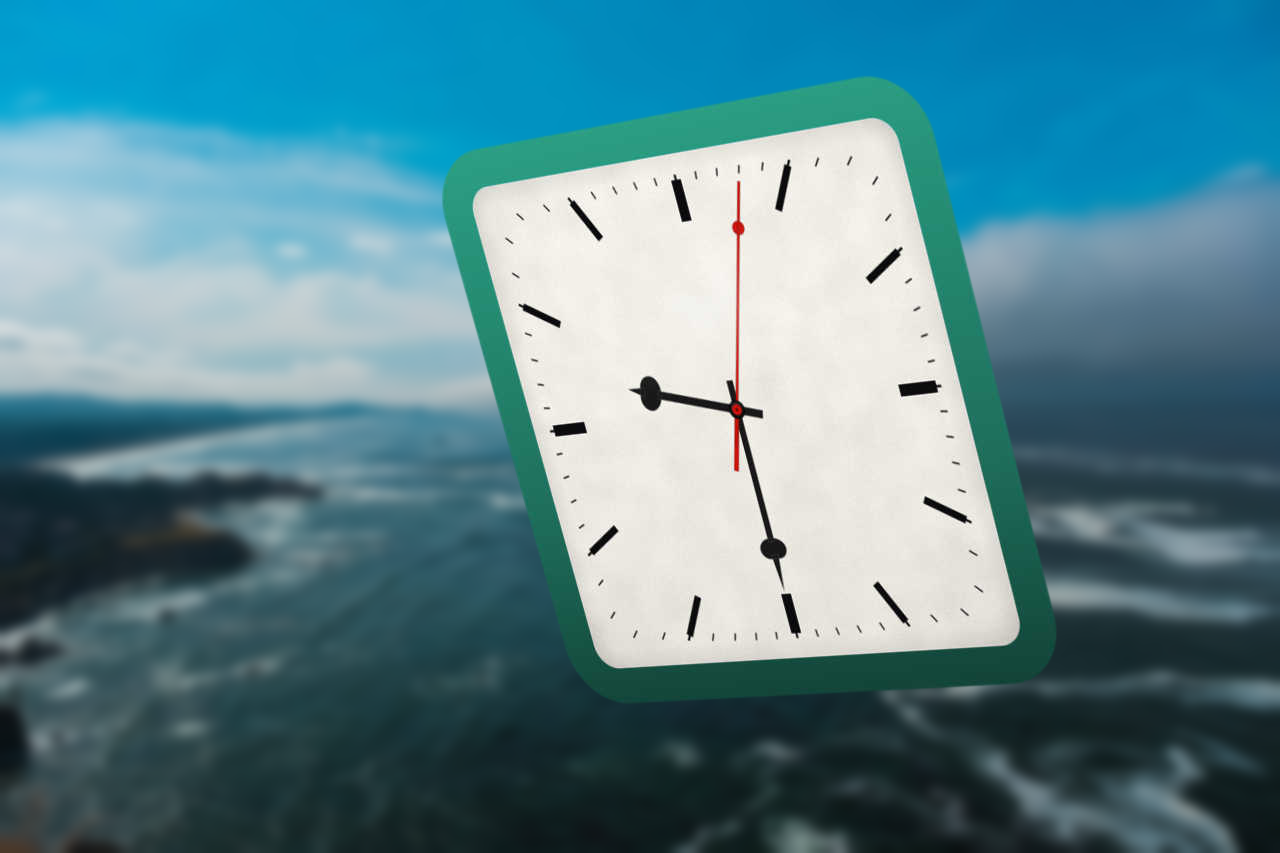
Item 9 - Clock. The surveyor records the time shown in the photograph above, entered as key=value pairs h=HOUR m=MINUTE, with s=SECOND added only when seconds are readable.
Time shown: h=9 m=30 s=3
